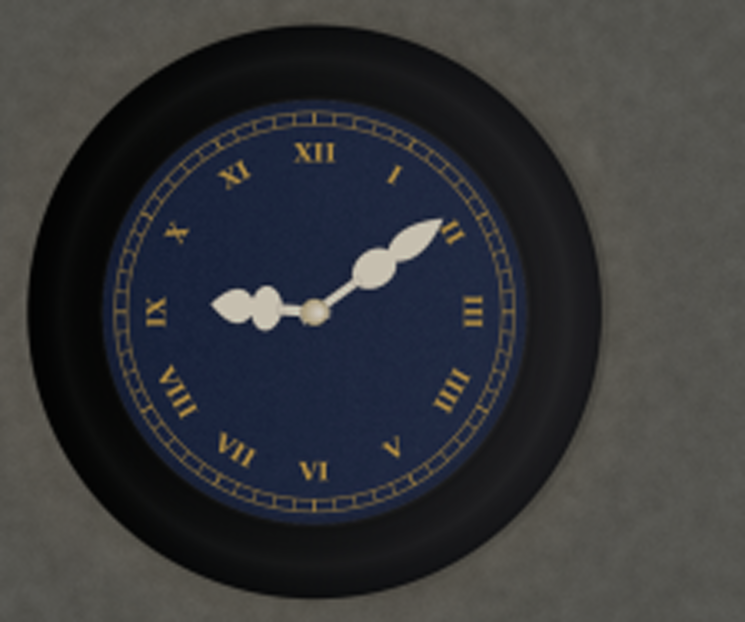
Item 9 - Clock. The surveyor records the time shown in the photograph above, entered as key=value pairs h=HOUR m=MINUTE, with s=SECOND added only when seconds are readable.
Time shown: h=9 m=9
